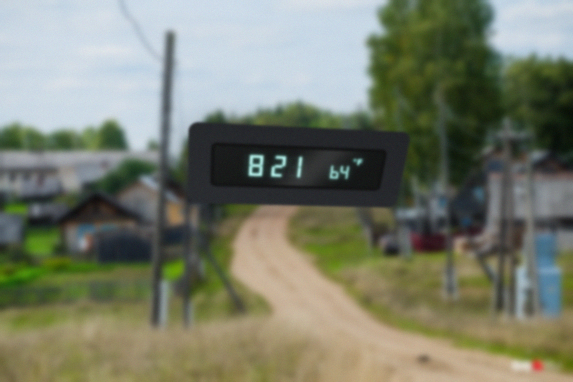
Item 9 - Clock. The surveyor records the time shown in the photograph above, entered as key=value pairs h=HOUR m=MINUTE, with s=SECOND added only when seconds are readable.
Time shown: h=8 m=21
